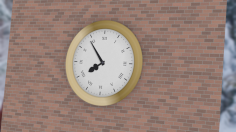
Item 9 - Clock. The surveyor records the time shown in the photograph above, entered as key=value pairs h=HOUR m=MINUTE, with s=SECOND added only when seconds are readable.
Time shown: h=7 m=54
